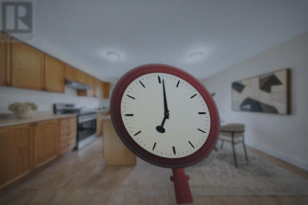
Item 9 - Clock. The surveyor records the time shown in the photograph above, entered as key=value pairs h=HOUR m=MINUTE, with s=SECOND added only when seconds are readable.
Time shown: h=7 m=1
